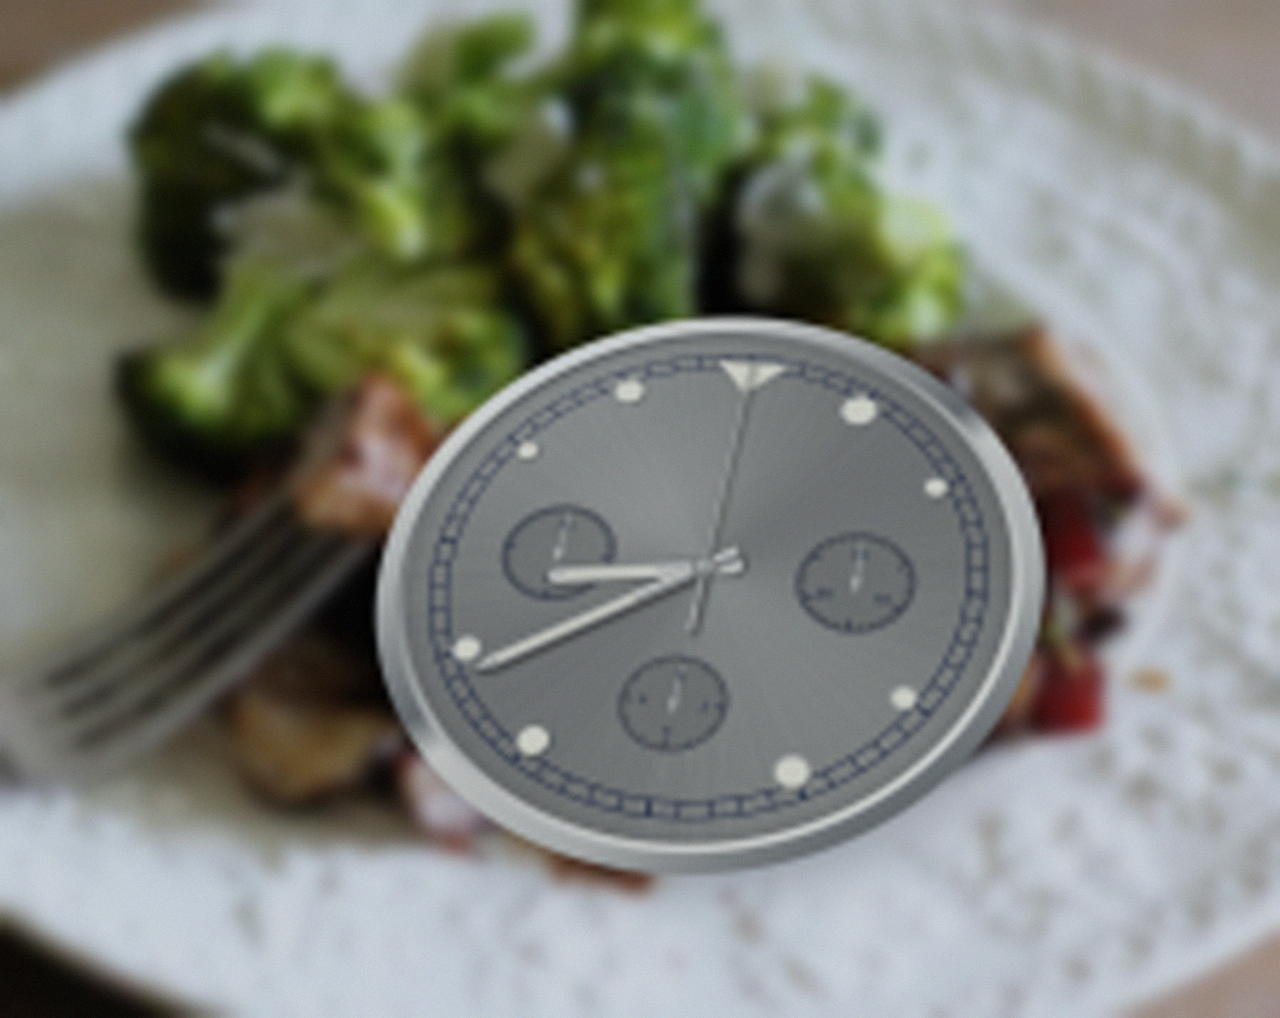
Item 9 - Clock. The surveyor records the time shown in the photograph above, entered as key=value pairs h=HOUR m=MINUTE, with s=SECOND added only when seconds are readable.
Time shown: h=8 m=39
